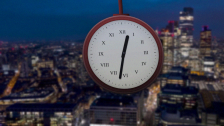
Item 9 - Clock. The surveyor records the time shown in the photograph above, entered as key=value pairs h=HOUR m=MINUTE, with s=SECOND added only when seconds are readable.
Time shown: h=12 m=32
